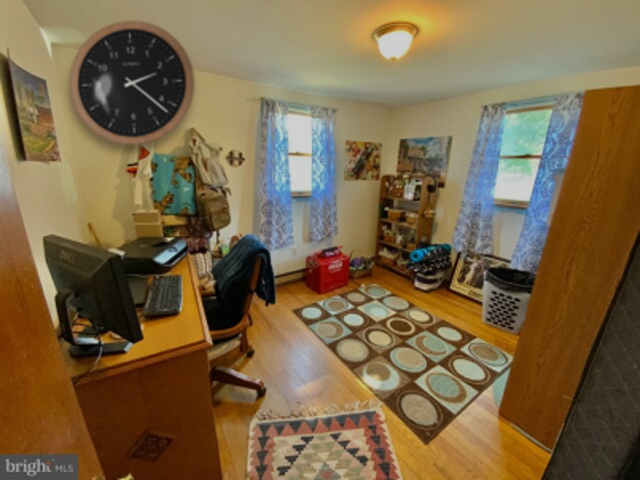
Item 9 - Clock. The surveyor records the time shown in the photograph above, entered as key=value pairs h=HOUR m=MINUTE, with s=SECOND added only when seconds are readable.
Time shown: h=2 m=22
